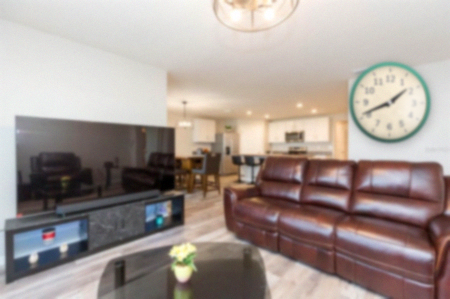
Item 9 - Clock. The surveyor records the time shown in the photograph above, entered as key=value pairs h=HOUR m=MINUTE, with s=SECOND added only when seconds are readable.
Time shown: h=1 m=41
